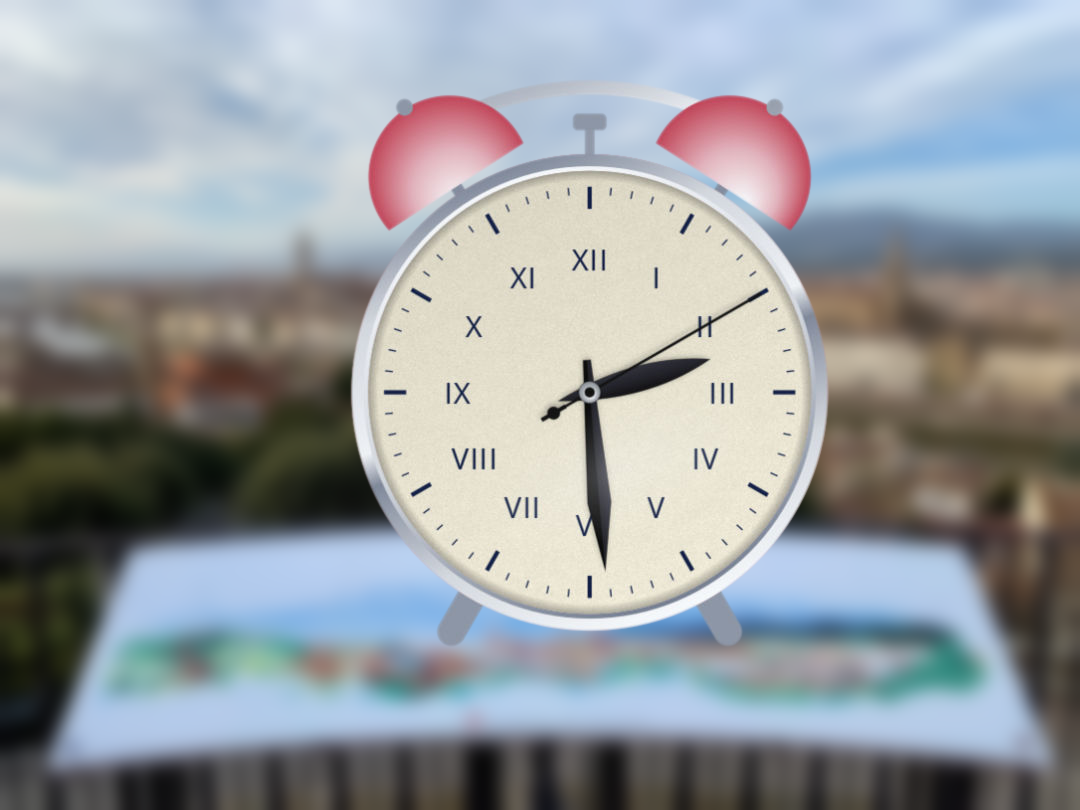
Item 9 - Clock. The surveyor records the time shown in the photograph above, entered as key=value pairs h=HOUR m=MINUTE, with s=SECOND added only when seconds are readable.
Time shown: h=2 m=29 s=10
